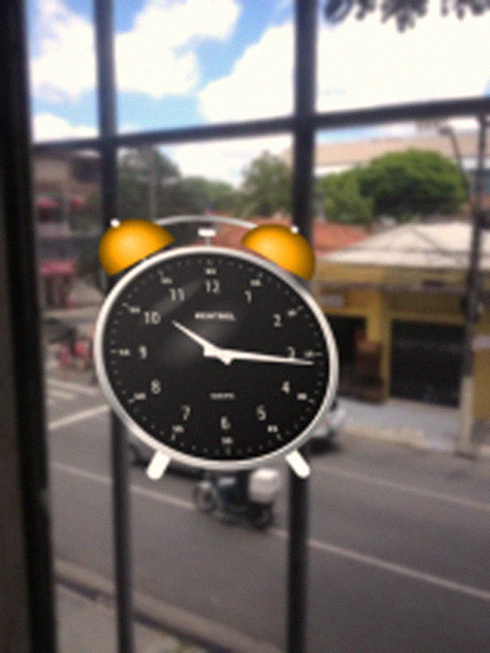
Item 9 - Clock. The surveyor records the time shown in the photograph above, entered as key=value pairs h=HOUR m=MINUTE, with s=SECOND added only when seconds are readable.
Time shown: h=10 m=16
